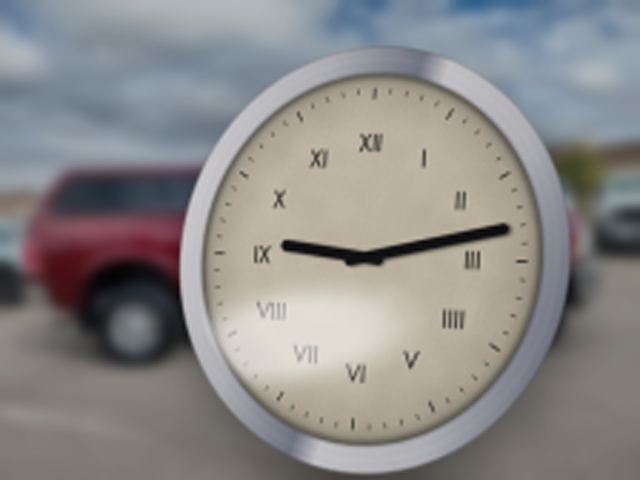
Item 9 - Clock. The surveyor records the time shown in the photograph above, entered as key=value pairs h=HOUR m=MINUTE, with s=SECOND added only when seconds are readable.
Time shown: h=9 m=13
